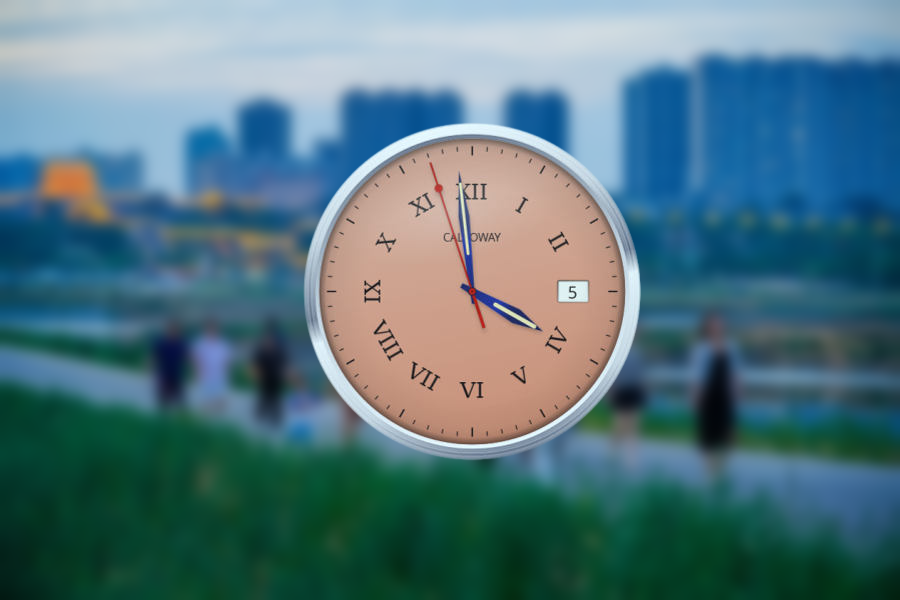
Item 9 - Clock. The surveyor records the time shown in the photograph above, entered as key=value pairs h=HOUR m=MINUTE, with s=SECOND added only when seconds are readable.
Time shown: h=3 m=58 s=57
